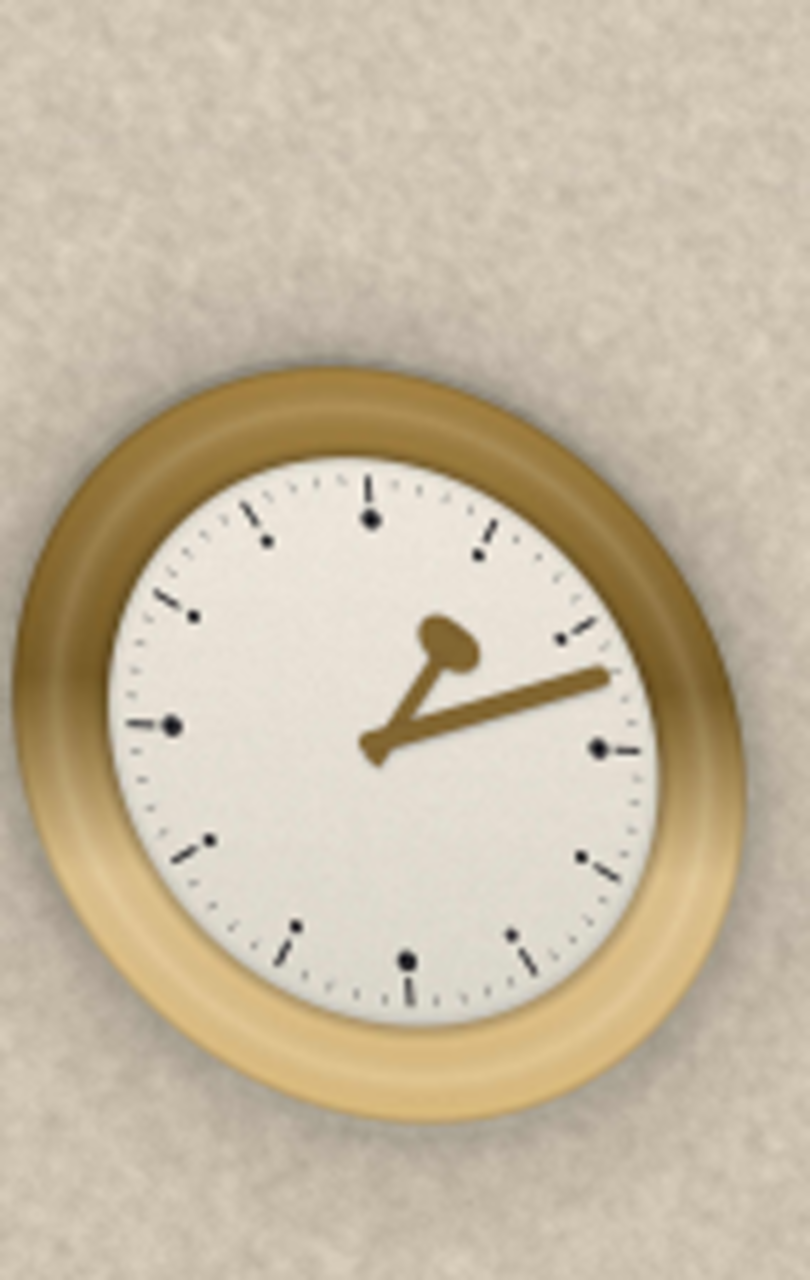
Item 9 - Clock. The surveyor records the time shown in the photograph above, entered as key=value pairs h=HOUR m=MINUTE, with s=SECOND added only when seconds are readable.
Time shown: h=1 m=12
